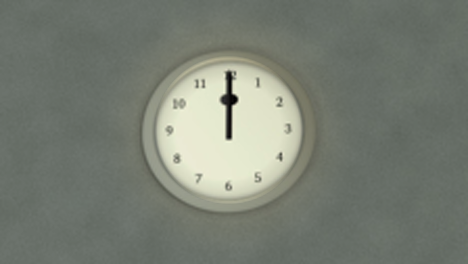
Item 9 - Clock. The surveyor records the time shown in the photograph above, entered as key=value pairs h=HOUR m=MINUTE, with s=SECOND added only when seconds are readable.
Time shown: h=12 m=0
